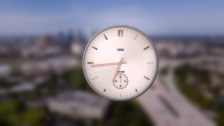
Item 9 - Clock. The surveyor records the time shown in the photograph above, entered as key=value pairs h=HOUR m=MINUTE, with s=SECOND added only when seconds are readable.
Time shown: h=6 m=44
